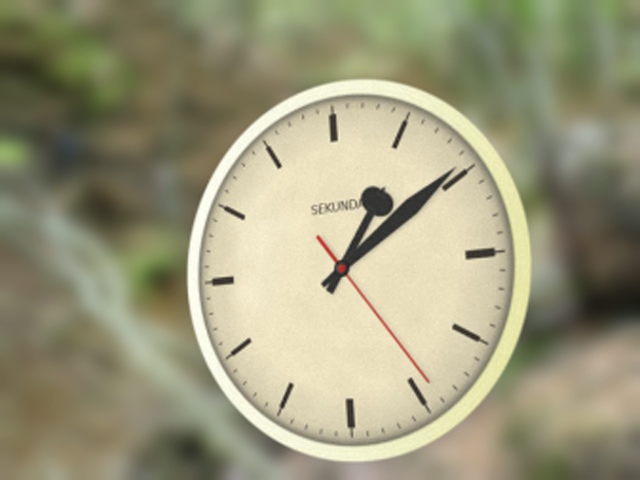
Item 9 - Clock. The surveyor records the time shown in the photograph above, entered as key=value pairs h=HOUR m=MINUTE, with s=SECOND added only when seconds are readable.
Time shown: h=1 m=9 s=24
